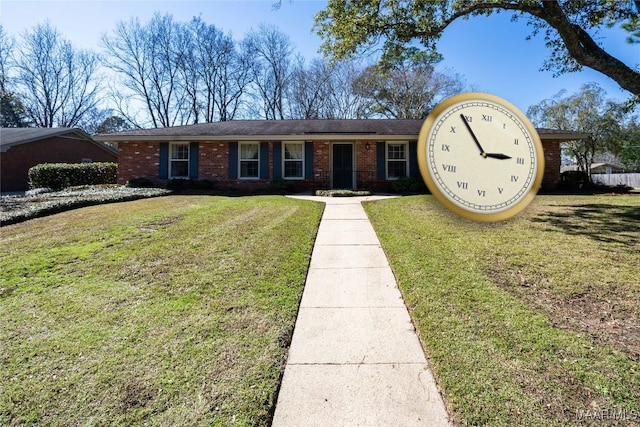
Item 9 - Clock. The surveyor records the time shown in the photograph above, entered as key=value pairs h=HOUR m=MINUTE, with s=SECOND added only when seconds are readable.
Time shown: h=2 m=54
